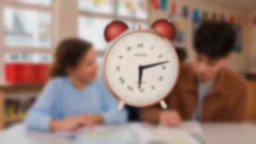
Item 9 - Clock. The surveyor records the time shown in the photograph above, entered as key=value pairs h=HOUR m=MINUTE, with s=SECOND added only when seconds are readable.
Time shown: h=6 m=13
